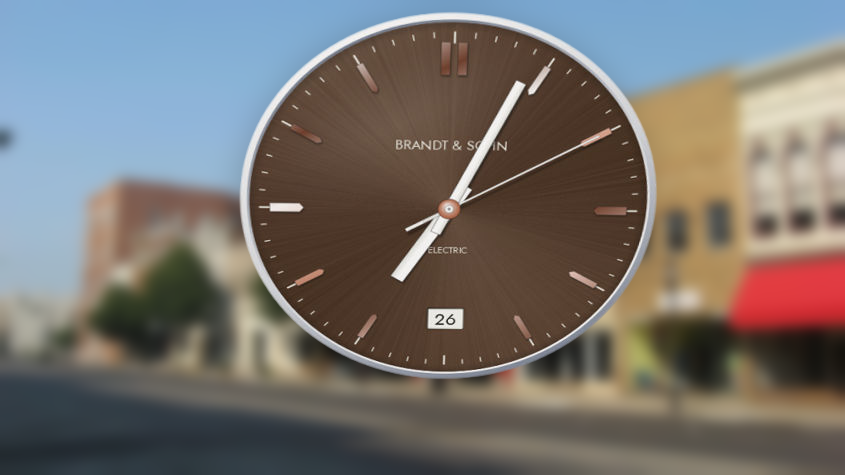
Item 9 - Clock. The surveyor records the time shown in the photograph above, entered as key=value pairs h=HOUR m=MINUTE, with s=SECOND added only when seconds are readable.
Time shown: h=7 m=4 s=10
